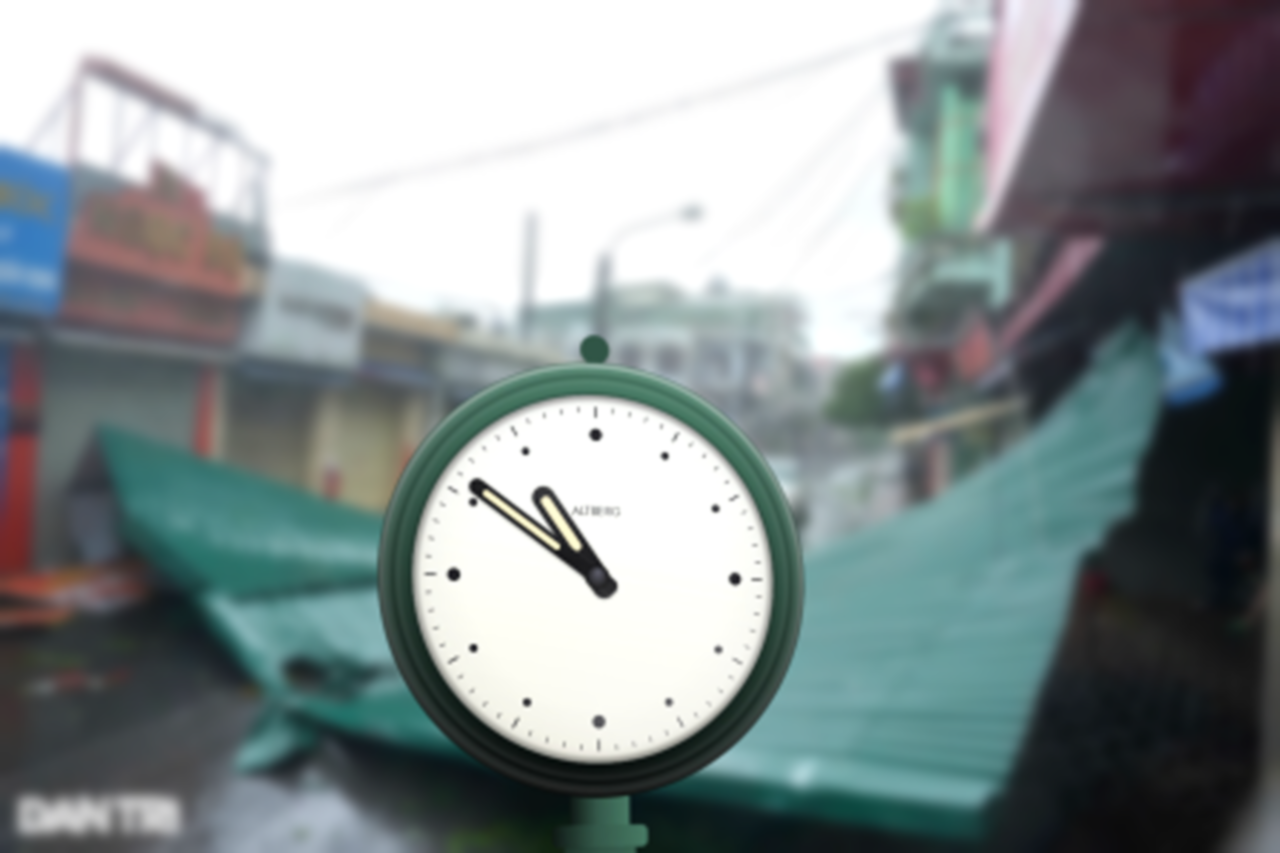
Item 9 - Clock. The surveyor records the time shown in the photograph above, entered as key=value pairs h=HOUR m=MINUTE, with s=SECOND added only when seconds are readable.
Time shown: h=10 m=51
